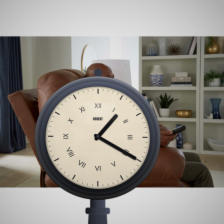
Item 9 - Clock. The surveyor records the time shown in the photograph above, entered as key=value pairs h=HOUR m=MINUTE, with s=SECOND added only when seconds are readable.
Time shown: h=1 m=20
